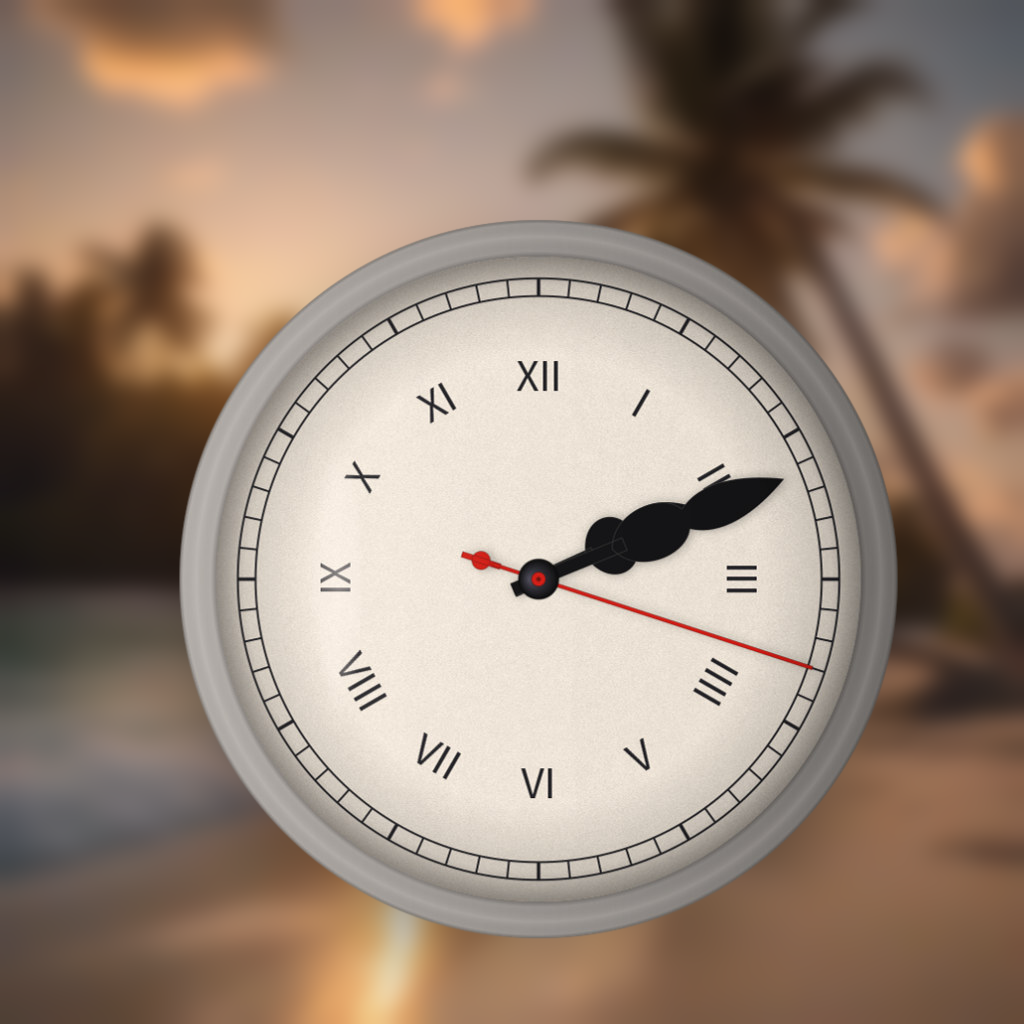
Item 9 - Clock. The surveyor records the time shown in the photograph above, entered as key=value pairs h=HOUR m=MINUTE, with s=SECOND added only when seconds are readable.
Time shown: h=2 m=11 s=18
